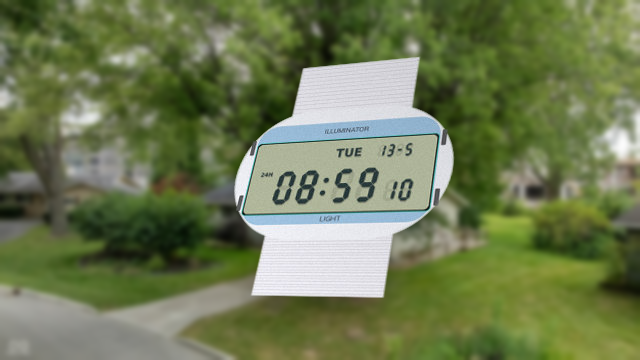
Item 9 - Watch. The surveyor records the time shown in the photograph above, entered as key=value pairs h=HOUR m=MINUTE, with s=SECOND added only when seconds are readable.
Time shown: h=8 m=59 s=10
